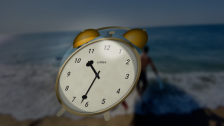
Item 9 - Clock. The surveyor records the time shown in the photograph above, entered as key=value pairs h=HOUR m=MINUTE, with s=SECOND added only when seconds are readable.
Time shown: h=10 m=32
